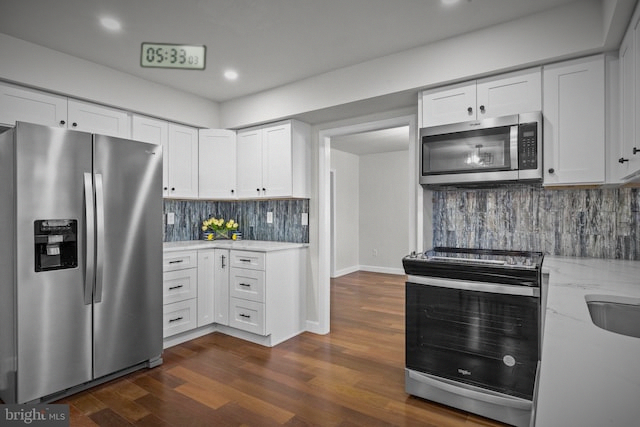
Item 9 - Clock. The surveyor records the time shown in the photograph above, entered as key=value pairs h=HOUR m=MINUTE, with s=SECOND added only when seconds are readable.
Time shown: h=5 m=33
